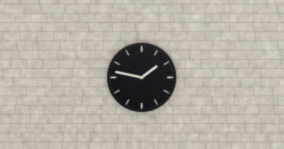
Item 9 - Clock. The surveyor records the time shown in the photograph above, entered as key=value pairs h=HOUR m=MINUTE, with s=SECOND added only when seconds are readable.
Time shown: h=1 m=47
